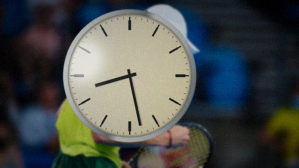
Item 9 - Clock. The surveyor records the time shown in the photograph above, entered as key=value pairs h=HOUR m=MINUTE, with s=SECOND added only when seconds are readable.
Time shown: h=8 m=28
